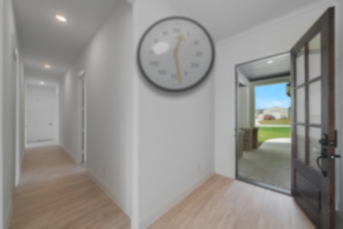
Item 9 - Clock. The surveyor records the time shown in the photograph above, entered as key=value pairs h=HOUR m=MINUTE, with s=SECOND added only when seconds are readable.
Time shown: h=12 m=28
